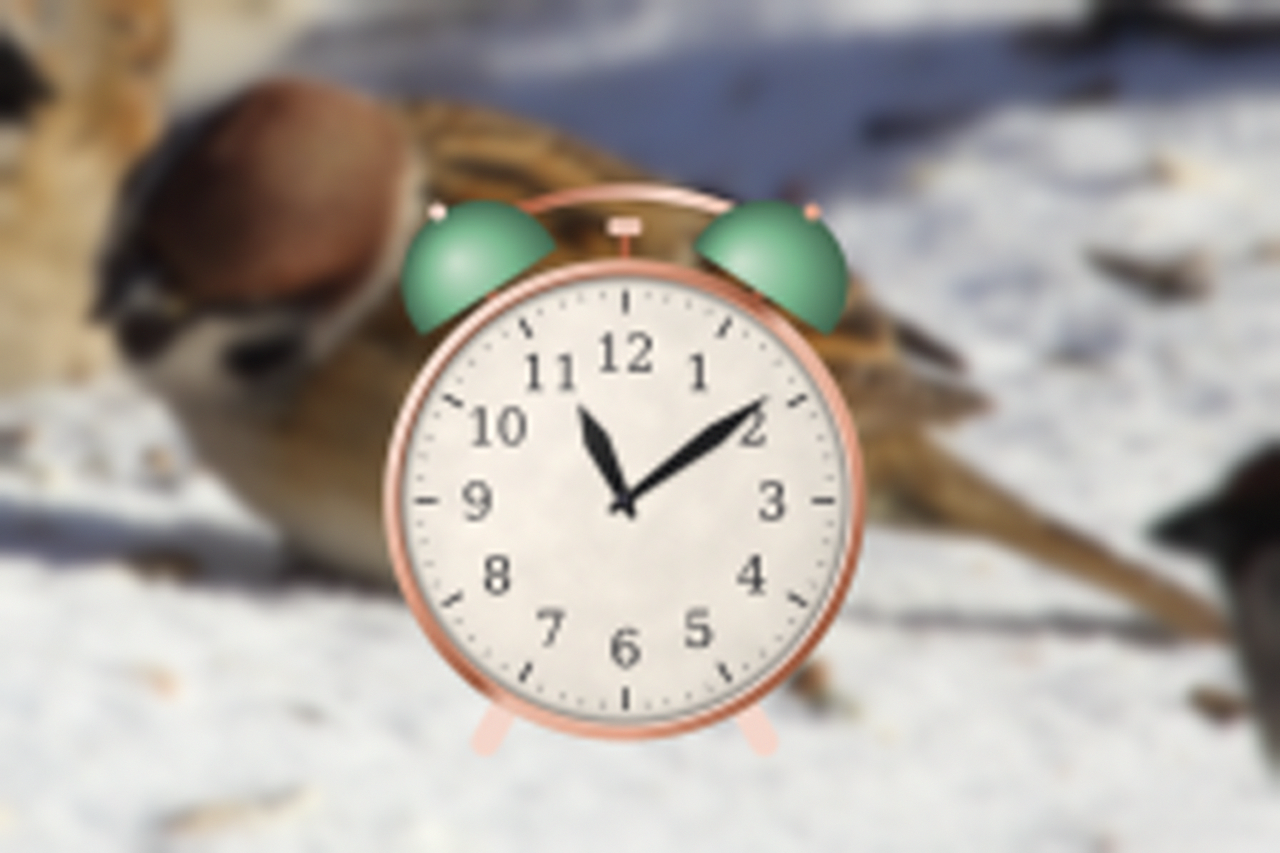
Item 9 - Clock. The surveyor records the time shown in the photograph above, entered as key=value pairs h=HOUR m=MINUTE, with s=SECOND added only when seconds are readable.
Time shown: h=11 m=9
